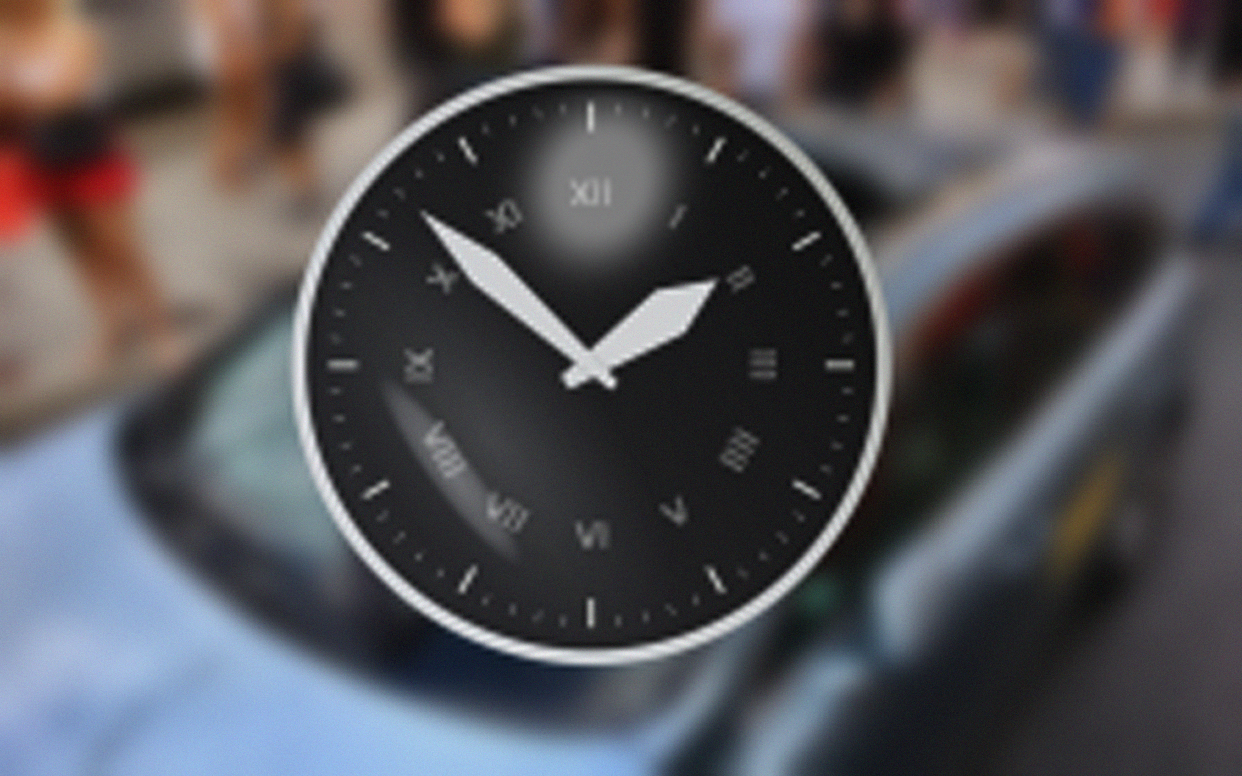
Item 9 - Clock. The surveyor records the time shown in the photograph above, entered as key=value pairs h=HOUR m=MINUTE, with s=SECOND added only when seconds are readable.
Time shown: h=1 m=52
